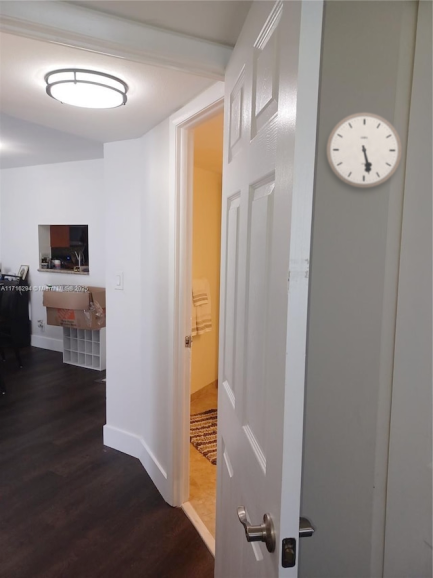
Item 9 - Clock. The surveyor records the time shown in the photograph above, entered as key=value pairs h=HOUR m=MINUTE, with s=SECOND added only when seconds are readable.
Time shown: h=5 m=28
